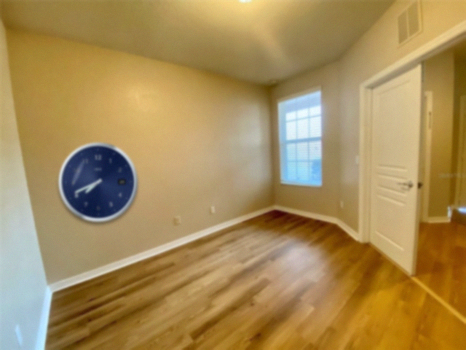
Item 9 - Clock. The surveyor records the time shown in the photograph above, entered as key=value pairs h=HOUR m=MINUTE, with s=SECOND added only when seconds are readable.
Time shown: h=7 m=41
